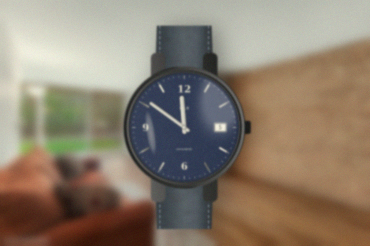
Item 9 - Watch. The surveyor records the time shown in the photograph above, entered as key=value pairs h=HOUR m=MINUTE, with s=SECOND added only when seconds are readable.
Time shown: h=11 m=51
